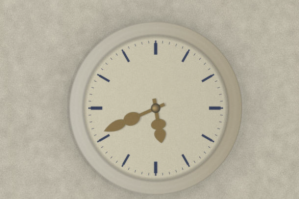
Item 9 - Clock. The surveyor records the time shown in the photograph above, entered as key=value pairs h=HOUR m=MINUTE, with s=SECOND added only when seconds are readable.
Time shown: h=5 m=41
